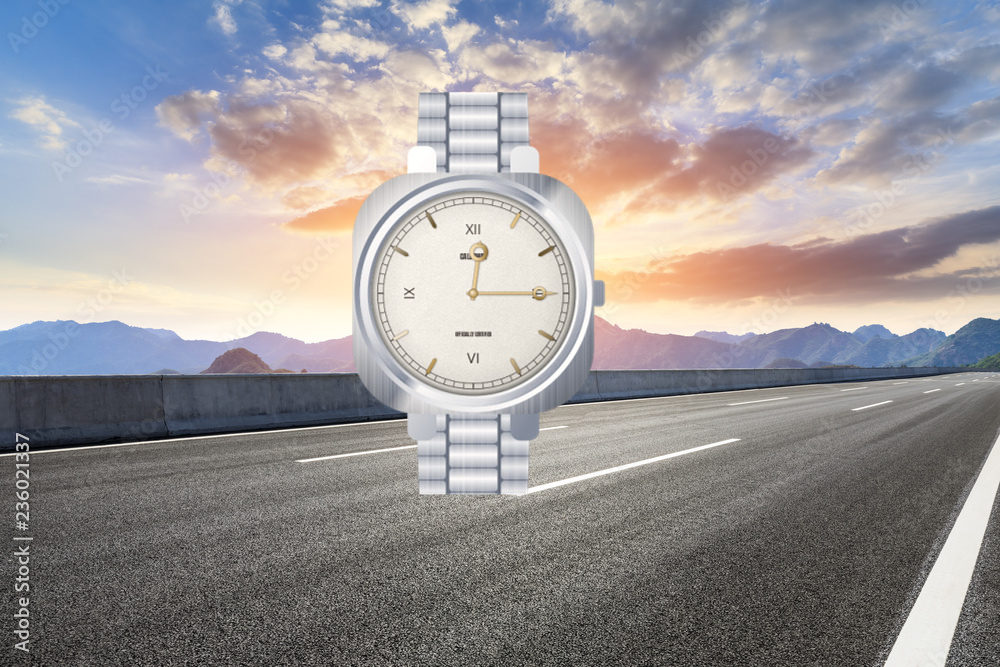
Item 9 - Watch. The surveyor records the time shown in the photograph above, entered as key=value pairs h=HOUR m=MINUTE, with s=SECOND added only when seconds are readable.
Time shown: h=12 m=15
